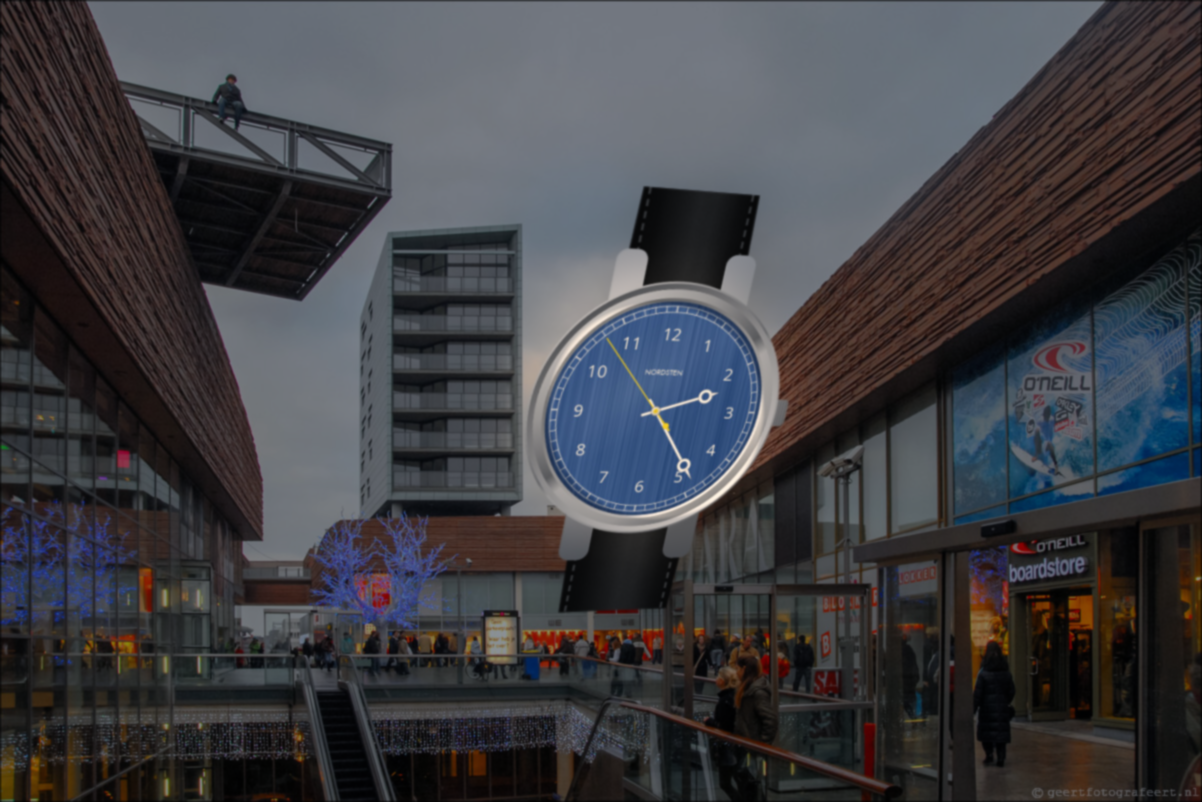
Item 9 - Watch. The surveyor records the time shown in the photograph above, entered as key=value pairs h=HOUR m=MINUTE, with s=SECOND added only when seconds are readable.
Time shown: h=2 m=23 s=53
